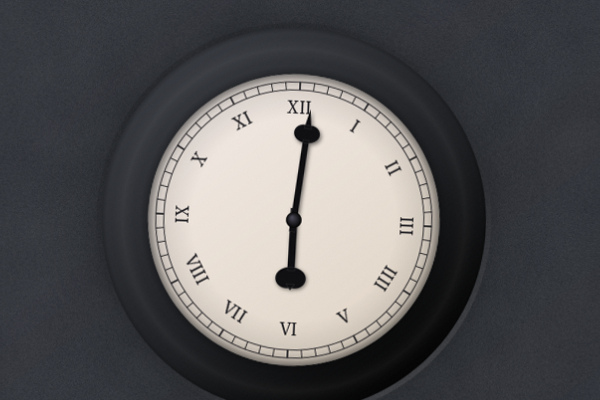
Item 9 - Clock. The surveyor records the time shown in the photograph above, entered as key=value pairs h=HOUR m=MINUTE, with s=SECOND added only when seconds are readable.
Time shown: h=6 m=1
